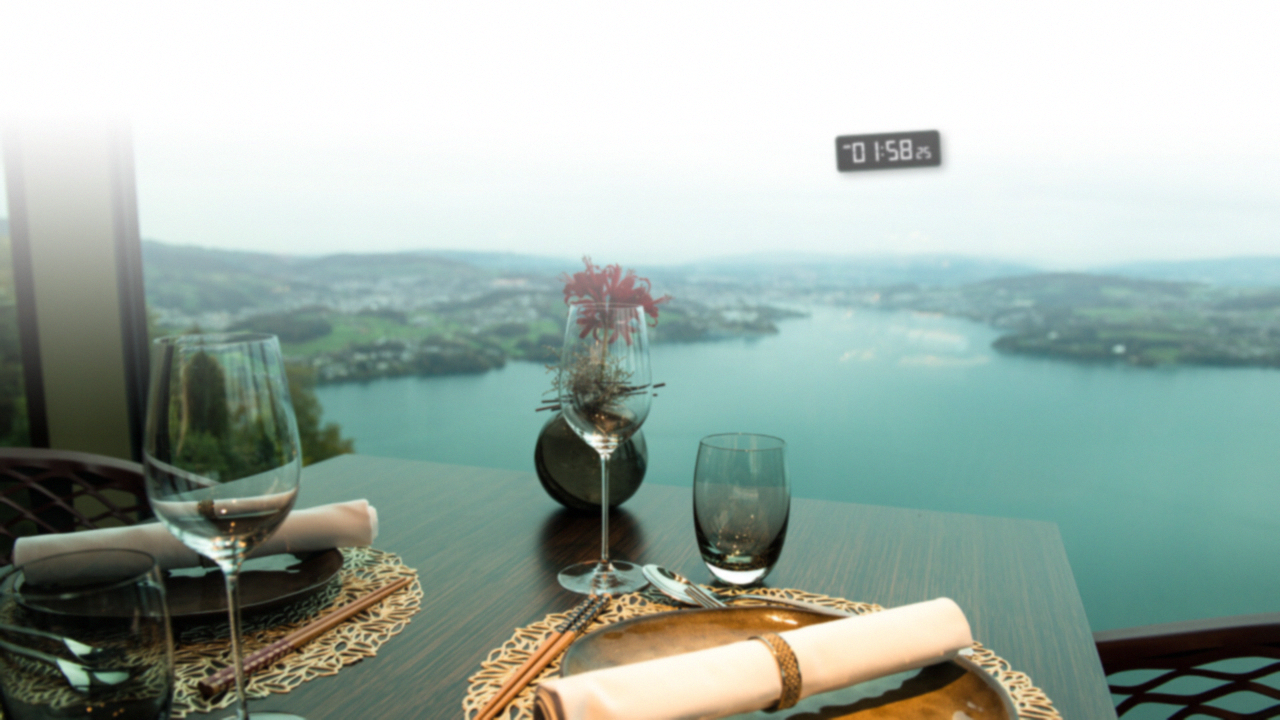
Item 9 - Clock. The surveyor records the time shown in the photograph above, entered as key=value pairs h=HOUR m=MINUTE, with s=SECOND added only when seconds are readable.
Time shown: h=1 m=58
